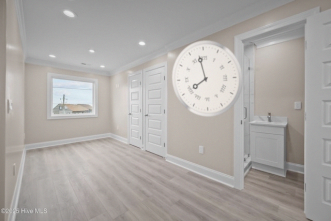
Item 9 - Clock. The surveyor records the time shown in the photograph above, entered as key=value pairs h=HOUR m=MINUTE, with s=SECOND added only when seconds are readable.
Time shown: h=7 m=58
